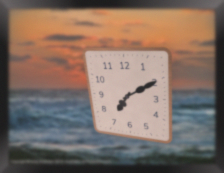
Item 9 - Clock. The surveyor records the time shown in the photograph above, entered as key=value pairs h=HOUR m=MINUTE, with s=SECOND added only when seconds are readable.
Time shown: h=7 m=10
